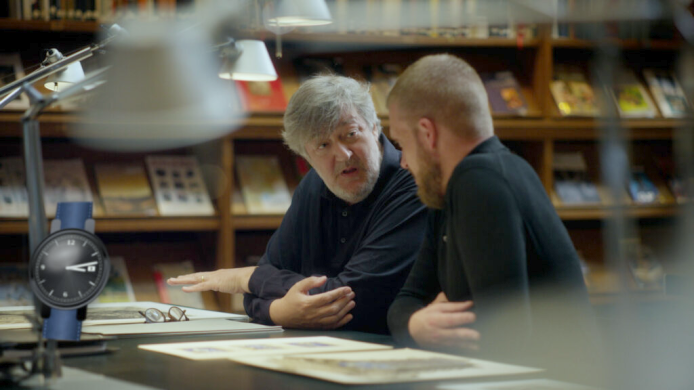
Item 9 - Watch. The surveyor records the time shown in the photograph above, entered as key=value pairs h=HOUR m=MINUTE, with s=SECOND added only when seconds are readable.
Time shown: h=3 m=13
